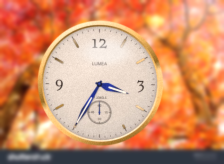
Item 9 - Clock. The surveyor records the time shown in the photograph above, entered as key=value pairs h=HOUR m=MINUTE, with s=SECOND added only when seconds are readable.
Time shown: h=3 m=35
